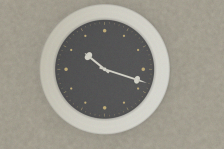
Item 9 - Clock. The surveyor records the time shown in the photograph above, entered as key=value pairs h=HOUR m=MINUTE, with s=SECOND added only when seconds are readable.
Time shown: h=10 m=18
